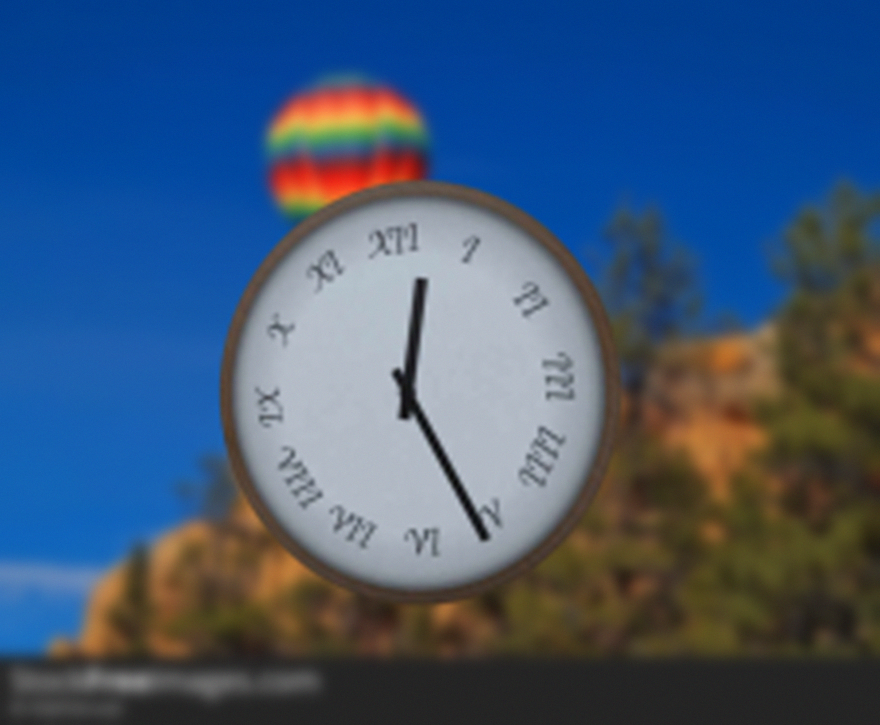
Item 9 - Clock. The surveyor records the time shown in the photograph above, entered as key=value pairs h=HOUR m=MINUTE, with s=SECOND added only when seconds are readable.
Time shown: h=12 m=26
